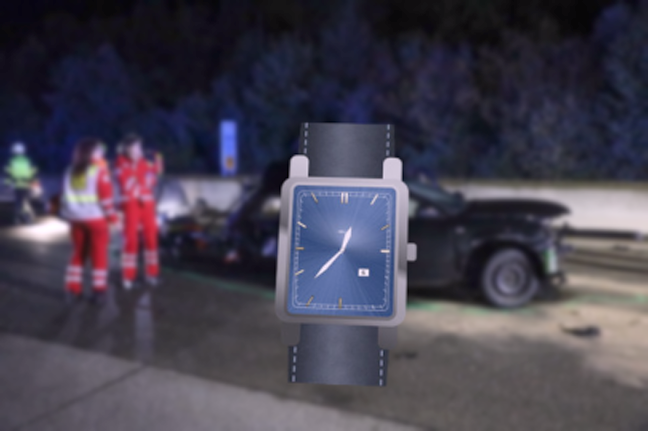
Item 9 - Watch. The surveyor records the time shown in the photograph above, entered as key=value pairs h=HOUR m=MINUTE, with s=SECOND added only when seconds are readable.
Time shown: h=12 m=37
